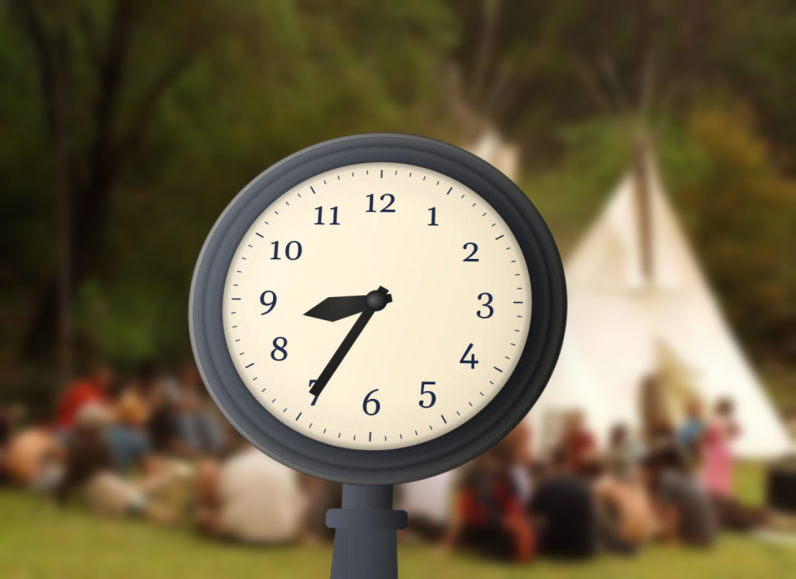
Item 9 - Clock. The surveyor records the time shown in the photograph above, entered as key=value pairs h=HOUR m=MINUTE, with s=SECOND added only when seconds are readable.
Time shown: h=8 m=35
